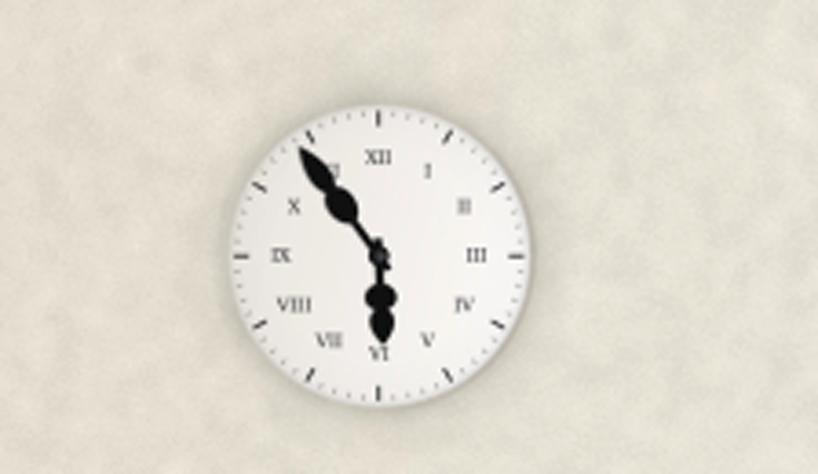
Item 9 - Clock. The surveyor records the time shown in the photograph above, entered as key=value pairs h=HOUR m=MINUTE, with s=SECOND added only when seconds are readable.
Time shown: h=5 m=54
